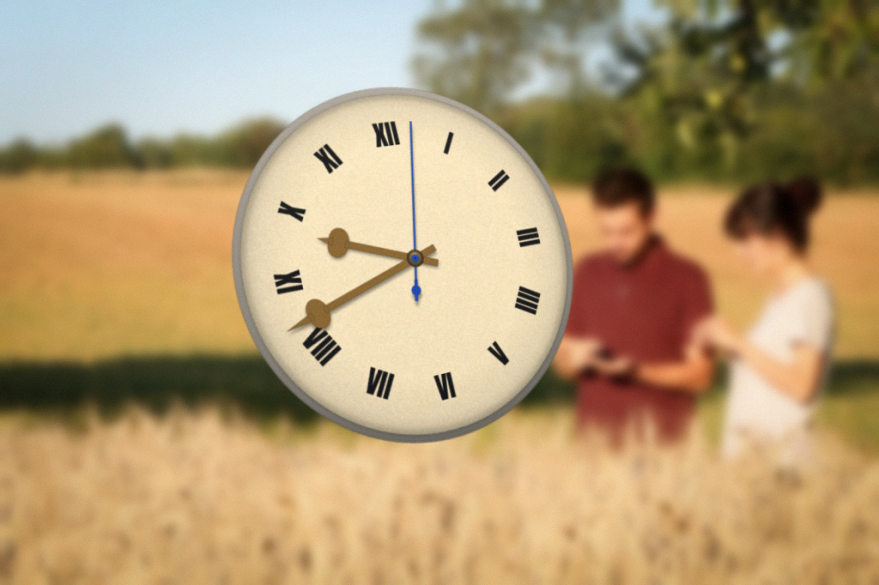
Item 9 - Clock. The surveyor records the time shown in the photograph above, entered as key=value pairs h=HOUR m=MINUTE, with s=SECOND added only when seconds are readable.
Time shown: h=9 m=42 s=2
